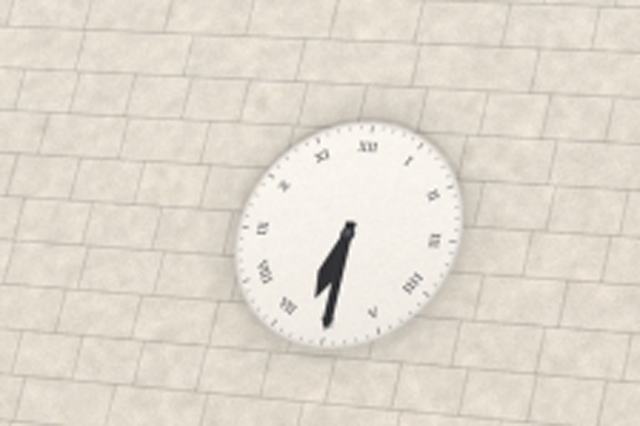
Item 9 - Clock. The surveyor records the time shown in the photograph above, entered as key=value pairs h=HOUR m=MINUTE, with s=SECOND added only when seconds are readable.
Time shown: h=6 m=30
